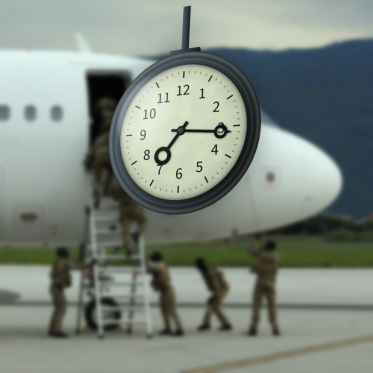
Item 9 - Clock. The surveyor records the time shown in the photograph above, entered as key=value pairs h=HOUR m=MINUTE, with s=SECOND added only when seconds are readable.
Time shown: h=7 m=16
